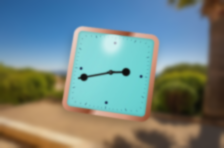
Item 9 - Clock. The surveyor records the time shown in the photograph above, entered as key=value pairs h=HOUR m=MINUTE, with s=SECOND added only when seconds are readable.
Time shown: h=2 m=42
